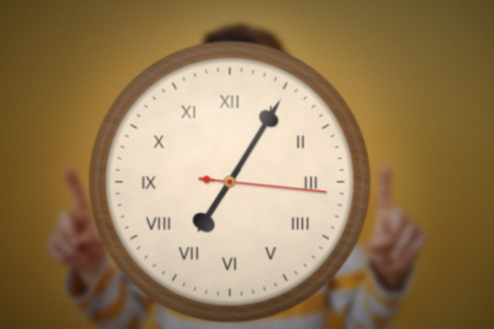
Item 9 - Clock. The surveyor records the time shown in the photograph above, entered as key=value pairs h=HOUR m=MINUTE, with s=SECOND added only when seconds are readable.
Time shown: h=7 m=5 s=16
